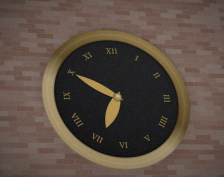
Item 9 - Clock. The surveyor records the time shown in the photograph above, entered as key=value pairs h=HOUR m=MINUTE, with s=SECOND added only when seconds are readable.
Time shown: h=6 m=50
